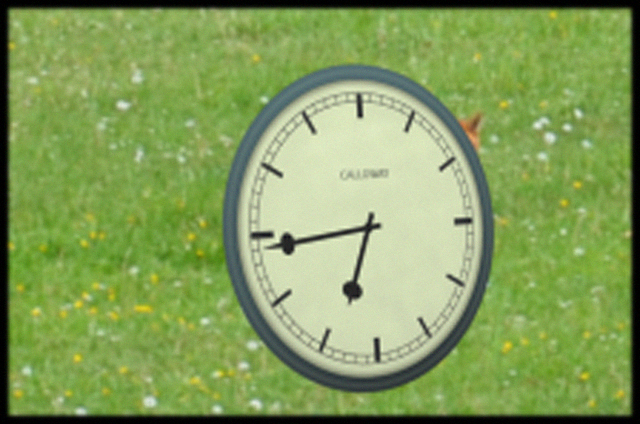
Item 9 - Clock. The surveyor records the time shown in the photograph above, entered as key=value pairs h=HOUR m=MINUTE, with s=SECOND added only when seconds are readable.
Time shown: h=6 m=44
